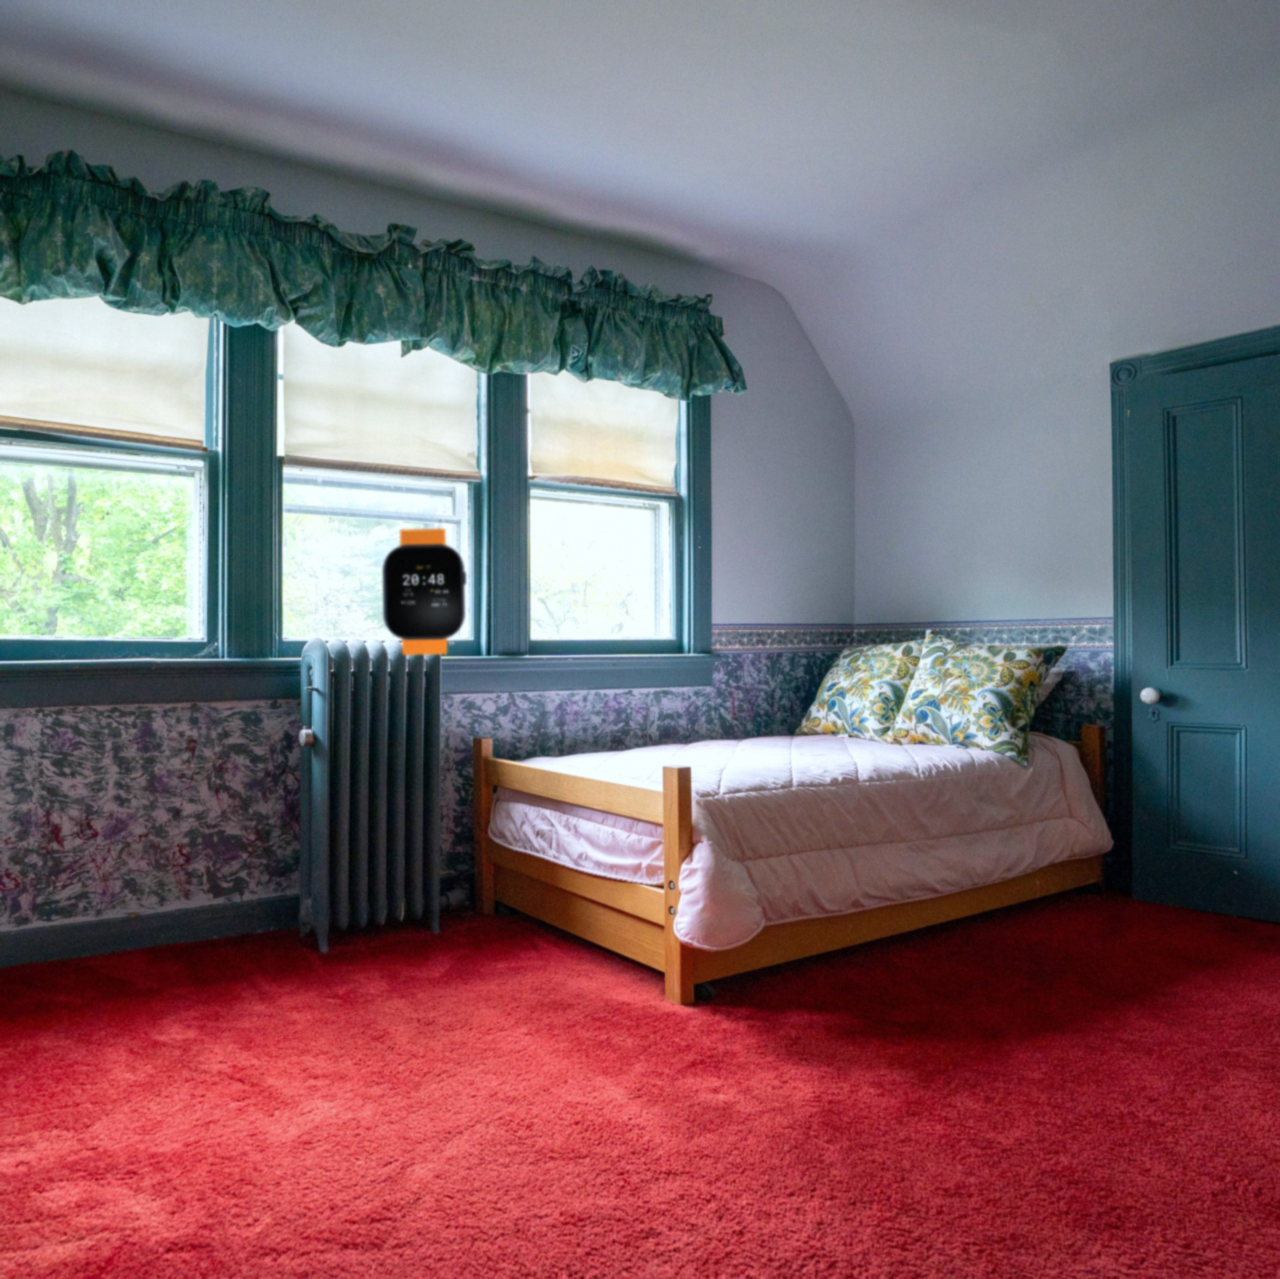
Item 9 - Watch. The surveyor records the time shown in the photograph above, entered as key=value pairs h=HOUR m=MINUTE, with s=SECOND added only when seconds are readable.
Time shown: h=20 m=48
